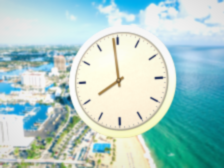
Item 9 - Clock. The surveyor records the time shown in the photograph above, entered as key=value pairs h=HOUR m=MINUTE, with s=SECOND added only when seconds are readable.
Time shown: h=7 m=59
